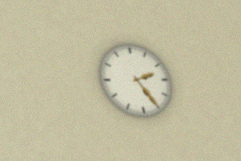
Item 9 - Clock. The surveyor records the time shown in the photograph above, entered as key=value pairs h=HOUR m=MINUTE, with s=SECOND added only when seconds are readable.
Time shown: h=2 m=25
